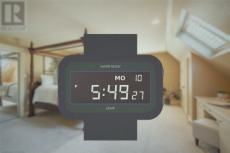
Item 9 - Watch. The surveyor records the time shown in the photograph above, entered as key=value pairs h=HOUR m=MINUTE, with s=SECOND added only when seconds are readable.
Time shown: h=5 m=49 s=27
